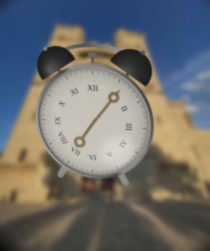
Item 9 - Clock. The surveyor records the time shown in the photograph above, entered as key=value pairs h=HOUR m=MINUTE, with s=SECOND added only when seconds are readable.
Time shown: h=7 m=6
